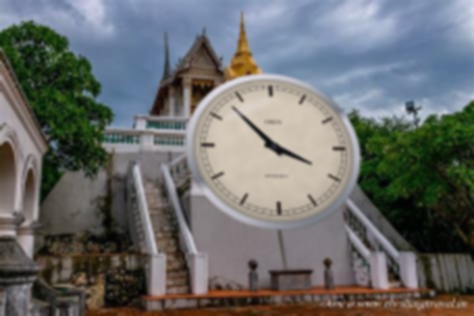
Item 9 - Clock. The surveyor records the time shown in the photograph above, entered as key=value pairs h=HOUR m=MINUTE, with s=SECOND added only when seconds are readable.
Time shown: h=3 m=53
